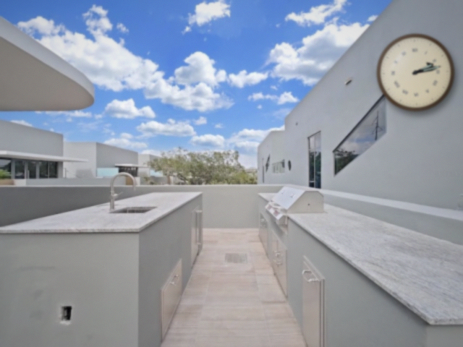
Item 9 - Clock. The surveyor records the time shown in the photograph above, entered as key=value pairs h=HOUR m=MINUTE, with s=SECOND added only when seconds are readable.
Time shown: h=2 m=13
